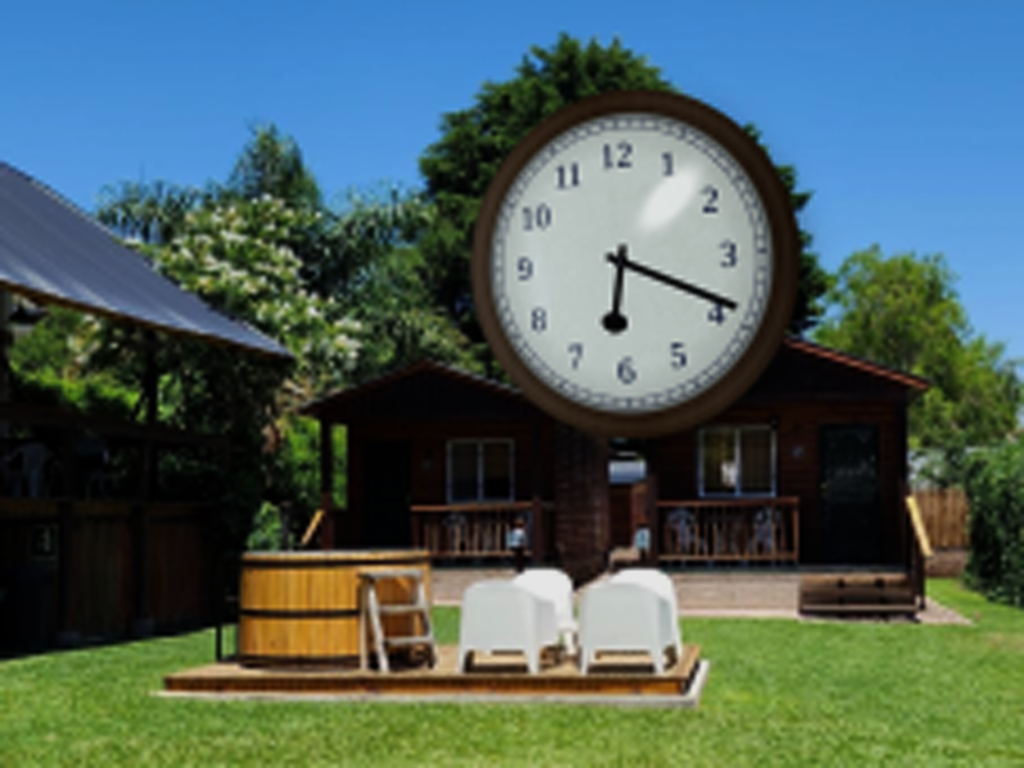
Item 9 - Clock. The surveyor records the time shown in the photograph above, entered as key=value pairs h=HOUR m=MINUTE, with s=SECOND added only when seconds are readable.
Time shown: h=6 m=19
